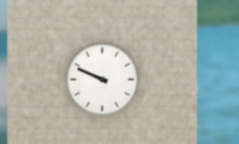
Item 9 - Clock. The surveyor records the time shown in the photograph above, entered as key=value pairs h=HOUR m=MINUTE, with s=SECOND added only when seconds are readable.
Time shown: h=9 m=49
